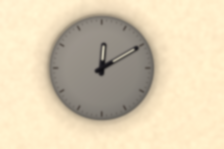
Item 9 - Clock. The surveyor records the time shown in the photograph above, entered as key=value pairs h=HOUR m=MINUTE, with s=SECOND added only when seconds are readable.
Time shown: h=12 m=10
